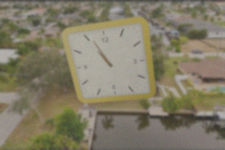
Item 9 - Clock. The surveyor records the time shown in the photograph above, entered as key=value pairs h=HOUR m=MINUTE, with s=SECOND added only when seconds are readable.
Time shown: h=10 m=56
